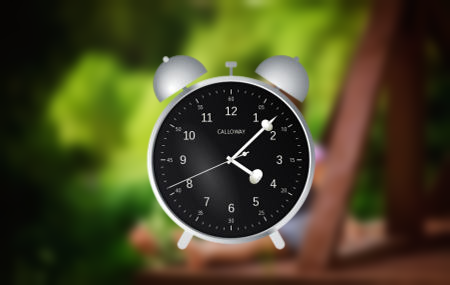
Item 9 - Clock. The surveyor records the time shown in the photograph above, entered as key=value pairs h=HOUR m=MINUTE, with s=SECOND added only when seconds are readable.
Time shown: h=4 m=7 s=41
